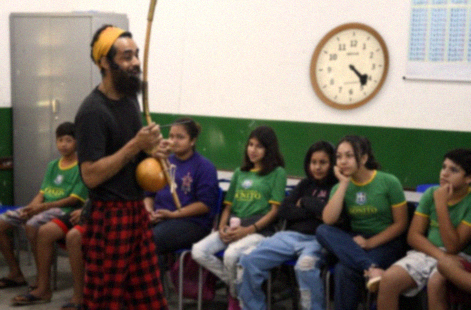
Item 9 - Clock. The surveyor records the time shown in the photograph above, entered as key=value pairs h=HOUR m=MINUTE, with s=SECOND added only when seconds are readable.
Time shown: h=4 m=23
